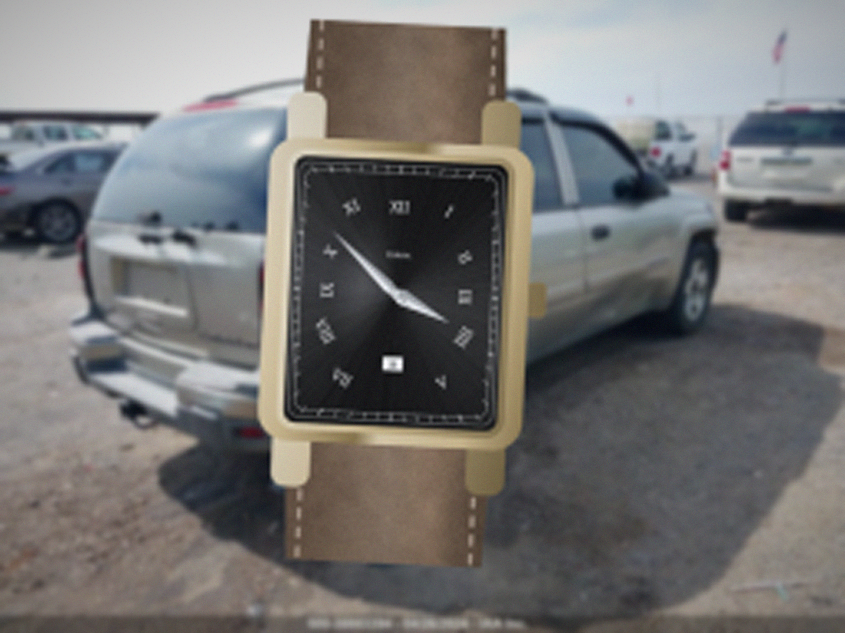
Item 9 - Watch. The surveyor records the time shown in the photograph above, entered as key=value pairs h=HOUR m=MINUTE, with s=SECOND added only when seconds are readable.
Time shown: h=3 m=52
